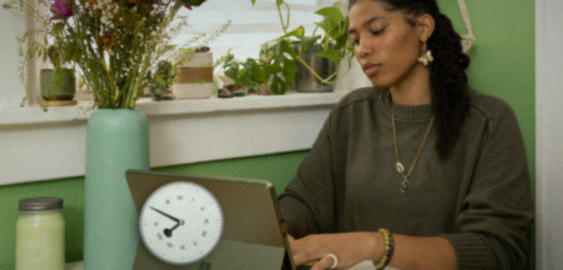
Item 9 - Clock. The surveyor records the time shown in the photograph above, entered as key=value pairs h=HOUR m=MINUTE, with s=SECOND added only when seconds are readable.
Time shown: h=7 m=50
